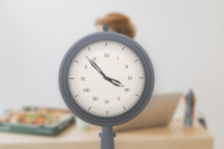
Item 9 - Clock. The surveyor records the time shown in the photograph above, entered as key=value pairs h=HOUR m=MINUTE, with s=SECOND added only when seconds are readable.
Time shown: h=3 m=53
